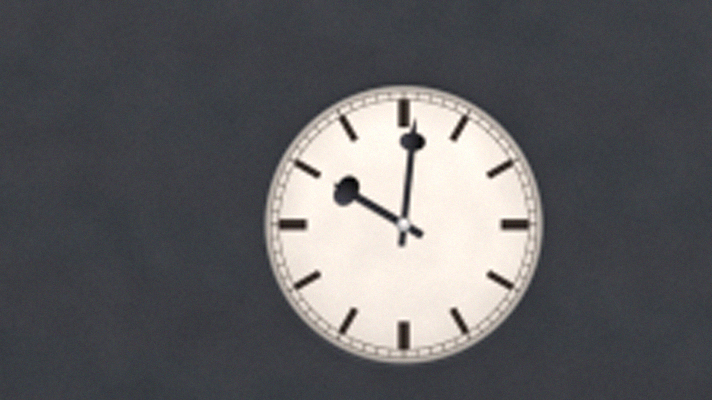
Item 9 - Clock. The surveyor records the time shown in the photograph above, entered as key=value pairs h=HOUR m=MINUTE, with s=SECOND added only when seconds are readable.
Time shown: h=10 m=1
